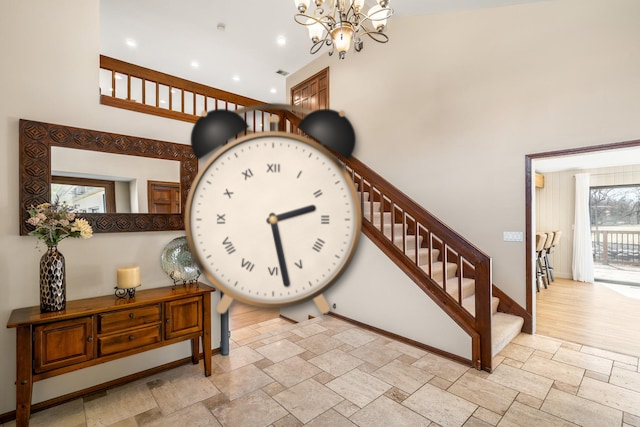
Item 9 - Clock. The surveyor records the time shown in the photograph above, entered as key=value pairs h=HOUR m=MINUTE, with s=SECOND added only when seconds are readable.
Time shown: h=2 m=28
